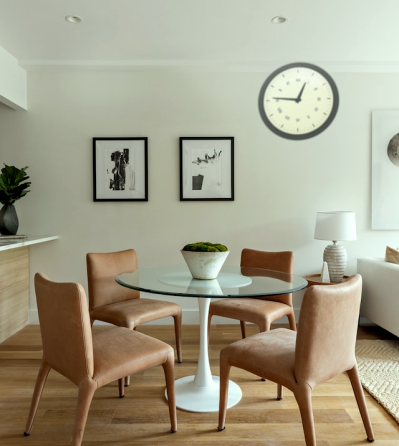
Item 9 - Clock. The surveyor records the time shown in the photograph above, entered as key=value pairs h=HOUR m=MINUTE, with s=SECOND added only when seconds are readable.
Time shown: h=12 m=46
